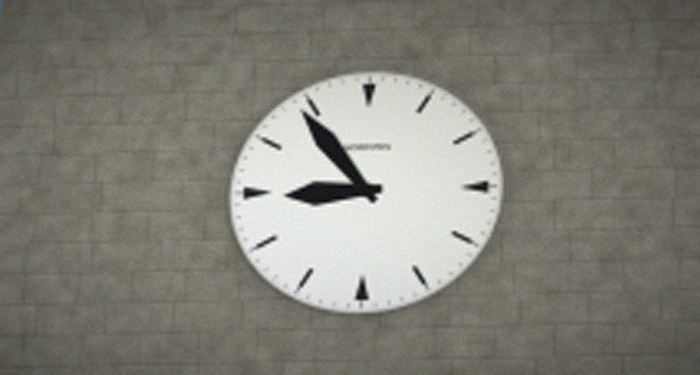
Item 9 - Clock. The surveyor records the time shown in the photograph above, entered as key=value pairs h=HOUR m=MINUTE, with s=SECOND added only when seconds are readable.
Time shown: h=8 m=54
